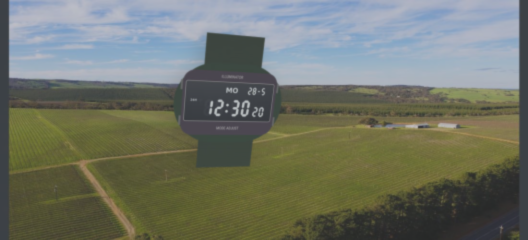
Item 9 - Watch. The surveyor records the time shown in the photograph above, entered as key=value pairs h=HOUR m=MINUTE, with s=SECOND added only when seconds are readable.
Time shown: h=12 m=30 s=20
